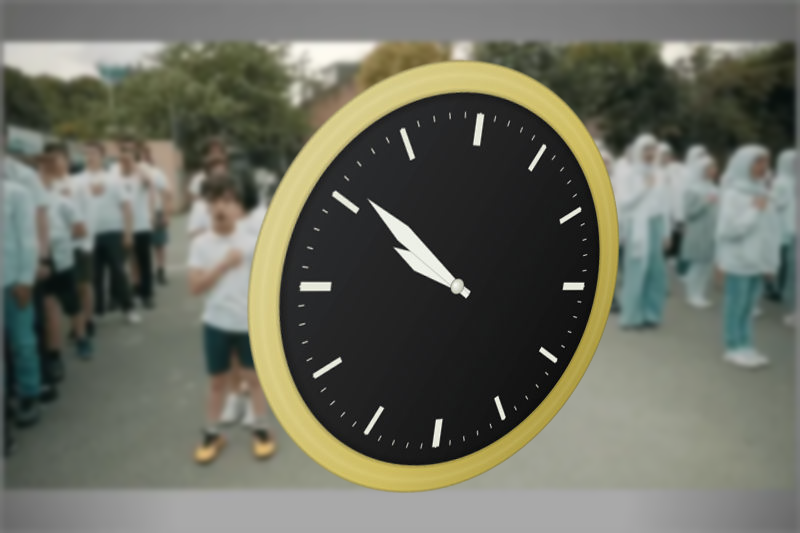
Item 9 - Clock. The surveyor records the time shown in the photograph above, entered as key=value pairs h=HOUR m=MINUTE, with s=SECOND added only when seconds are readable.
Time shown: h=9 m=51
